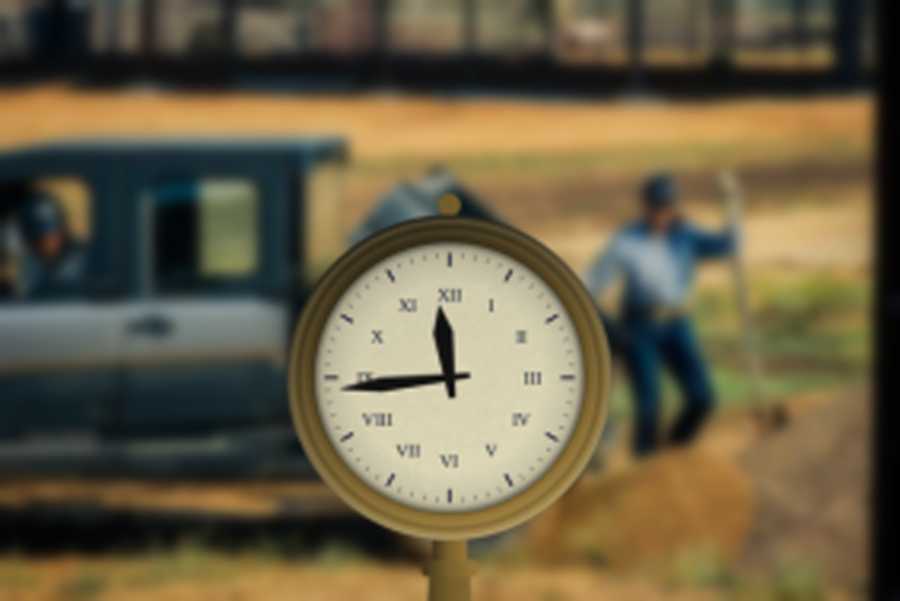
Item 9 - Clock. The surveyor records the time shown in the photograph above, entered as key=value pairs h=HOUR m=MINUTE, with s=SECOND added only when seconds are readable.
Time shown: h=11 m=44
